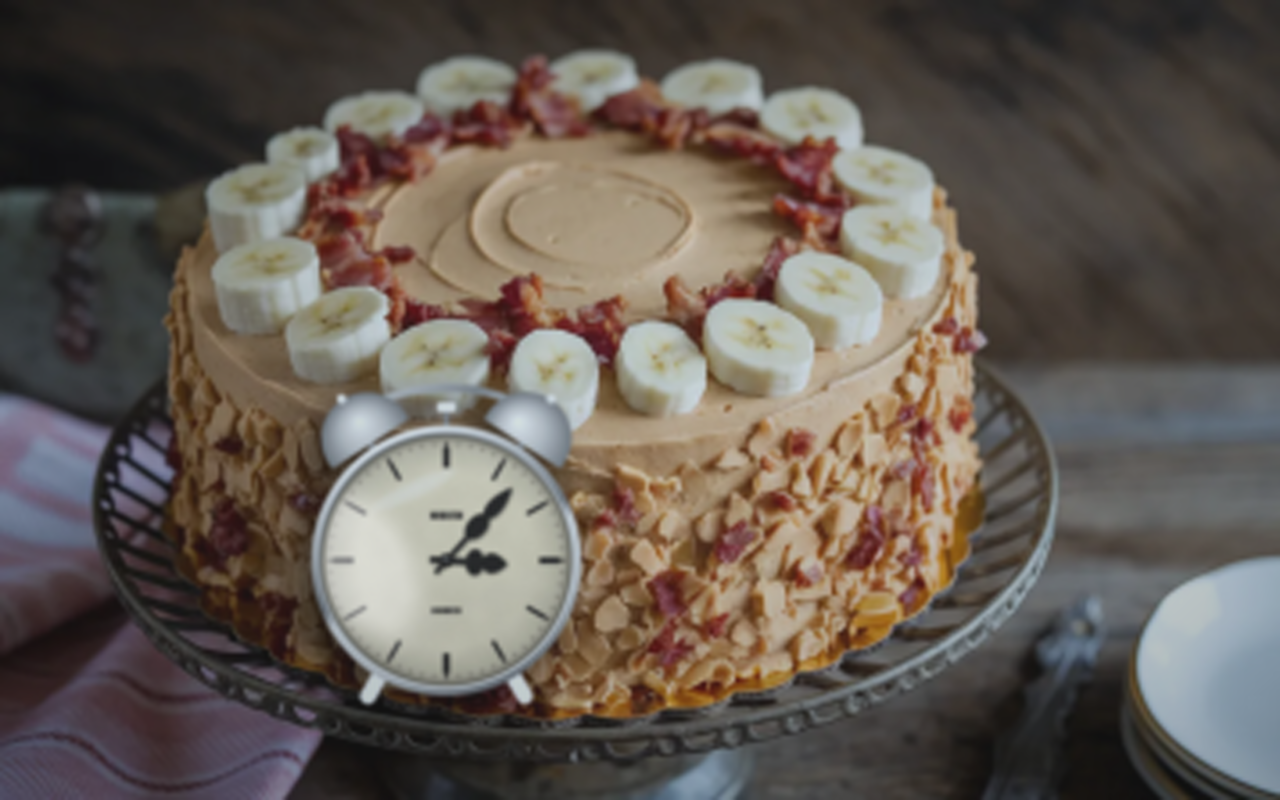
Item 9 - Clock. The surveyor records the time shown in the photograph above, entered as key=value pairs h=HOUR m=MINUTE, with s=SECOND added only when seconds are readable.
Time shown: h=3 m=7
